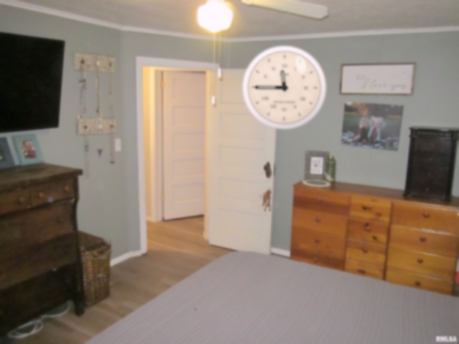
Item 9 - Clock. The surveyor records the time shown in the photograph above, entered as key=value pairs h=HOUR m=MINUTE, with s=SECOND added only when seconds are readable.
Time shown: h=11 m=45
